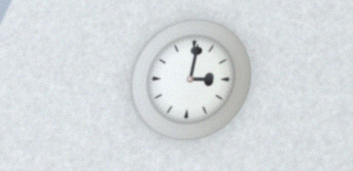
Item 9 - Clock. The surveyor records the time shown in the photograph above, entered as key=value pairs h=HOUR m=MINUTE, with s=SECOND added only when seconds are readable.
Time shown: h=3 m=1
